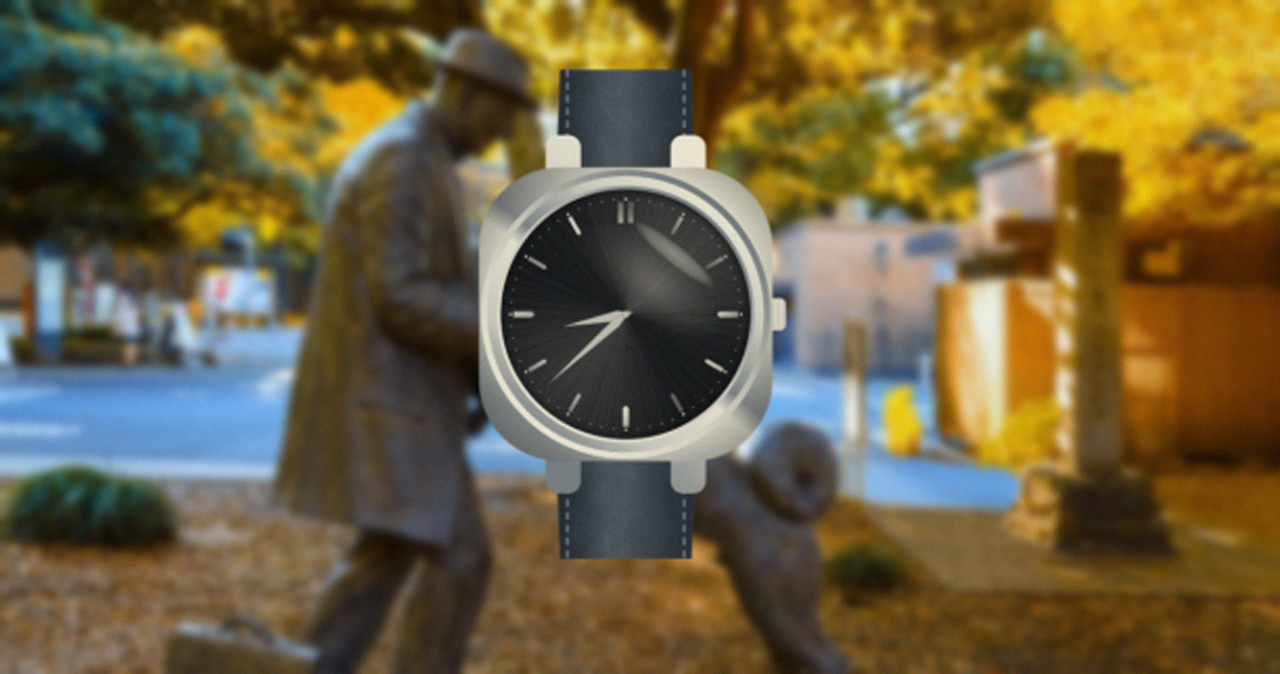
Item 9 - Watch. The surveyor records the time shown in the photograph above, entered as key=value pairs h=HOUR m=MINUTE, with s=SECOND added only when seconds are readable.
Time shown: h=8 m=38
